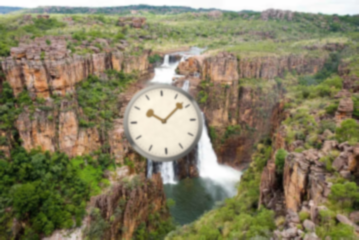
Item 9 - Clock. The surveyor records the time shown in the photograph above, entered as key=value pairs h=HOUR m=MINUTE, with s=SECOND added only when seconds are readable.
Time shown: h=10 m=8
